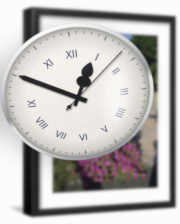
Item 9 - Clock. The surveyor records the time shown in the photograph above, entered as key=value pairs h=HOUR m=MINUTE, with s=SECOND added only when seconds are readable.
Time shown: h=12 m=50 s=8
